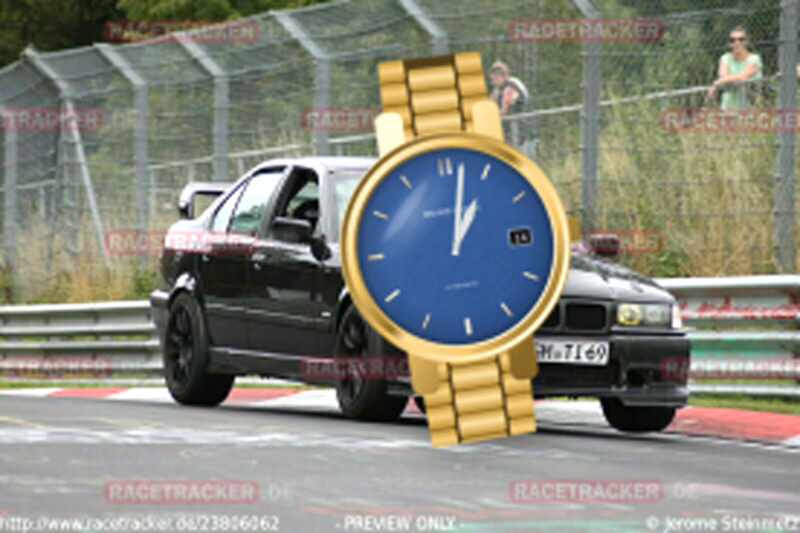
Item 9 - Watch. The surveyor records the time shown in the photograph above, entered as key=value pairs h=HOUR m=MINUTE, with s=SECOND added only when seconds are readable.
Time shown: h=1 m=2
